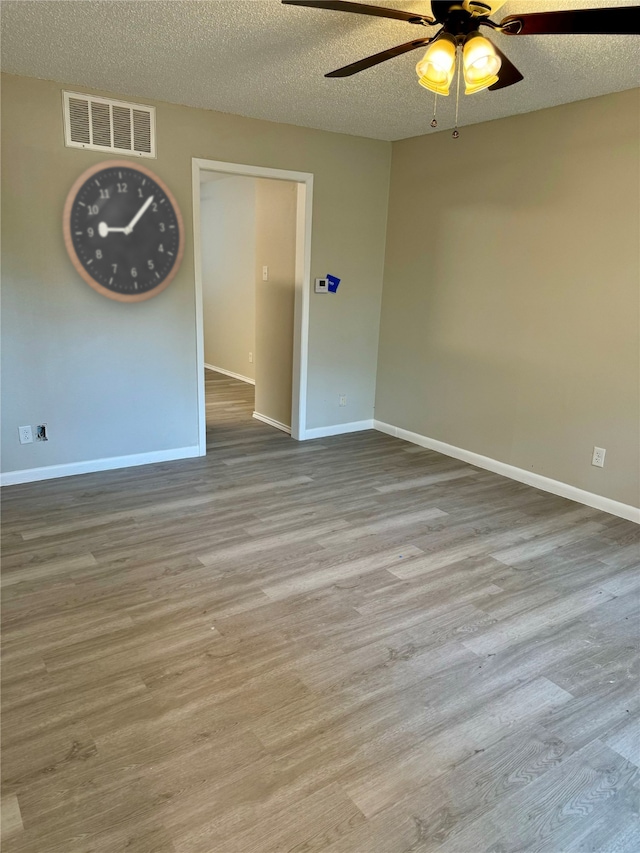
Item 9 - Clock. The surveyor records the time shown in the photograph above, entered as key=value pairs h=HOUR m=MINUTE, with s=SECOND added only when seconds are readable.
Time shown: h=9 m=8
